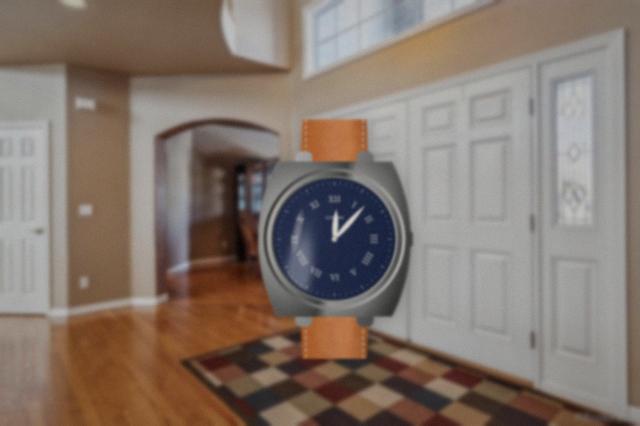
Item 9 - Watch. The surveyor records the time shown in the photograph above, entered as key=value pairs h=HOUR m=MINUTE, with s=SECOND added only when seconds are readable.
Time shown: h=12 m=7
